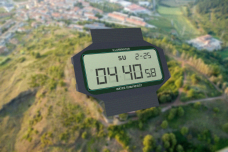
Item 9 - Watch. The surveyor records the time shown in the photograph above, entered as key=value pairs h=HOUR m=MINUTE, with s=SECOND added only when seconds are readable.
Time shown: h=4 m=40 s=58
